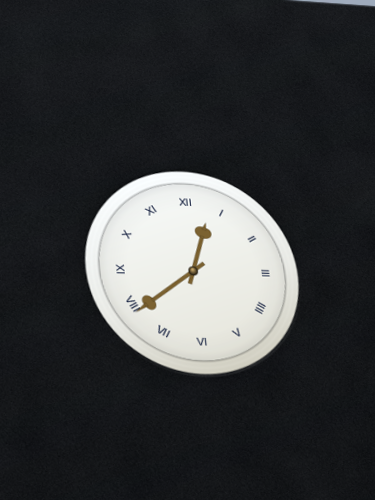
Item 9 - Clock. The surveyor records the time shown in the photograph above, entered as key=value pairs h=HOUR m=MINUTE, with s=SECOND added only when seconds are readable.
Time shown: h=12 m=39
